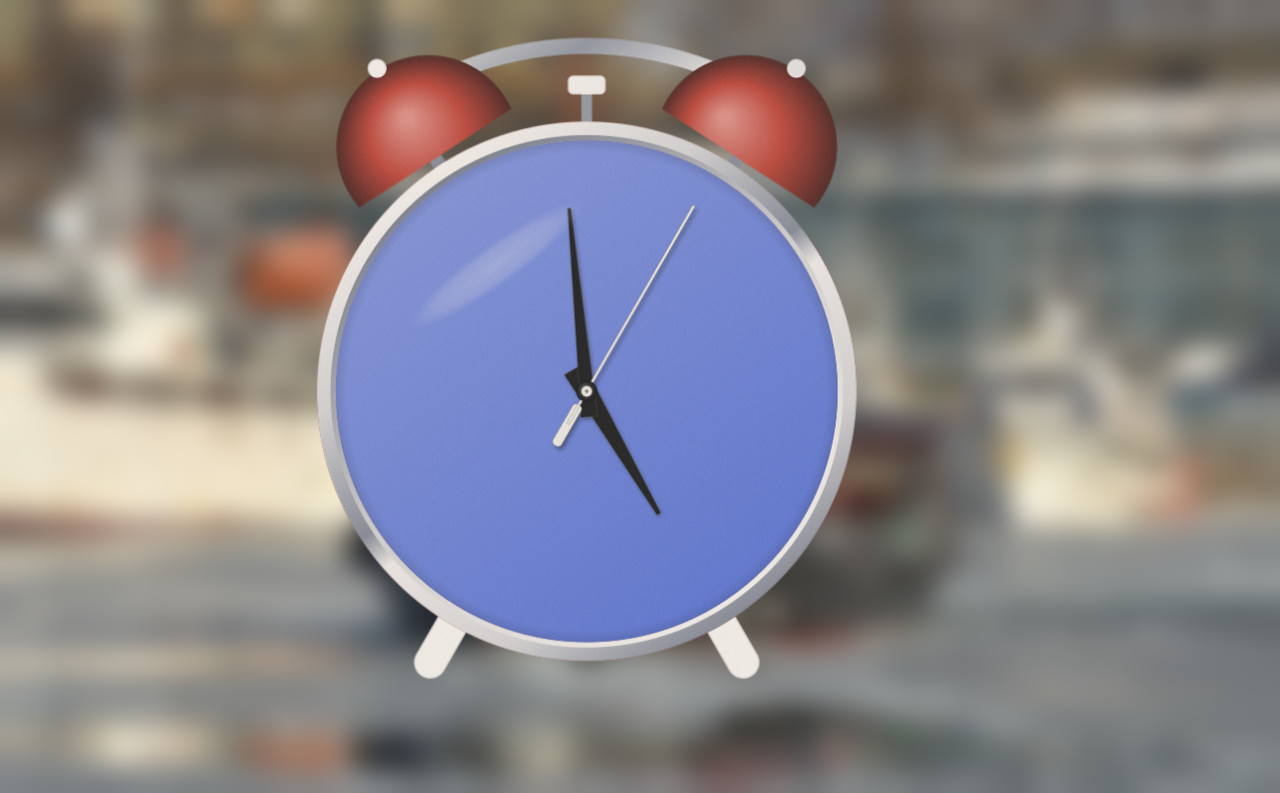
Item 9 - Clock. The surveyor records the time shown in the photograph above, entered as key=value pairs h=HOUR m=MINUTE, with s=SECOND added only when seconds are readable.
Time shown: h=4 m=59 s=5
